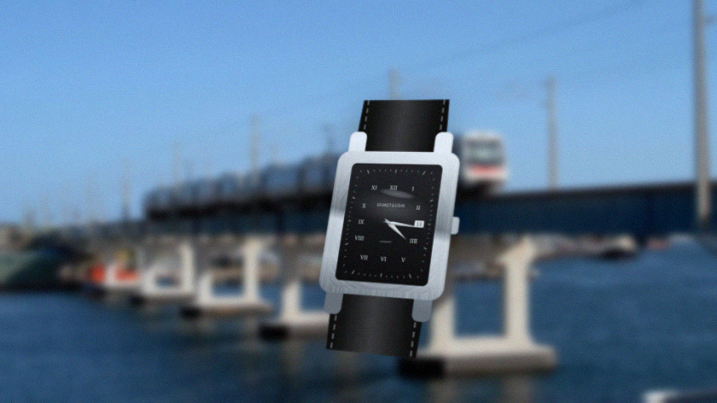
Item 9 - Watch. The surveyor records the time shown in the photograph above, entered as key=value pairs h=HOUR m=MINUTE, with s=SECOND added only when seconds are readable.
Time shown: h=4 m=16
